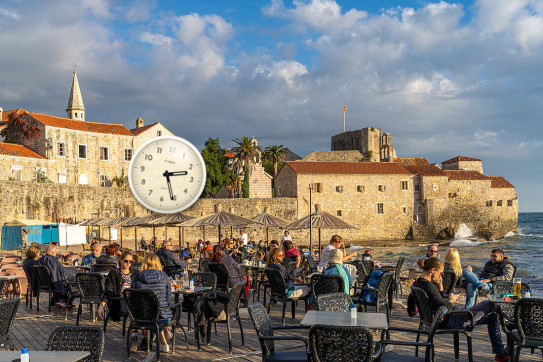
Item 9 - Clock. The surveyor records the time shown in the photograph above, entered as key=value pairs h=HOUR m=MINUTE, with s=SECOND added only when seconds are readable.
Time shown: h=2 m=26
